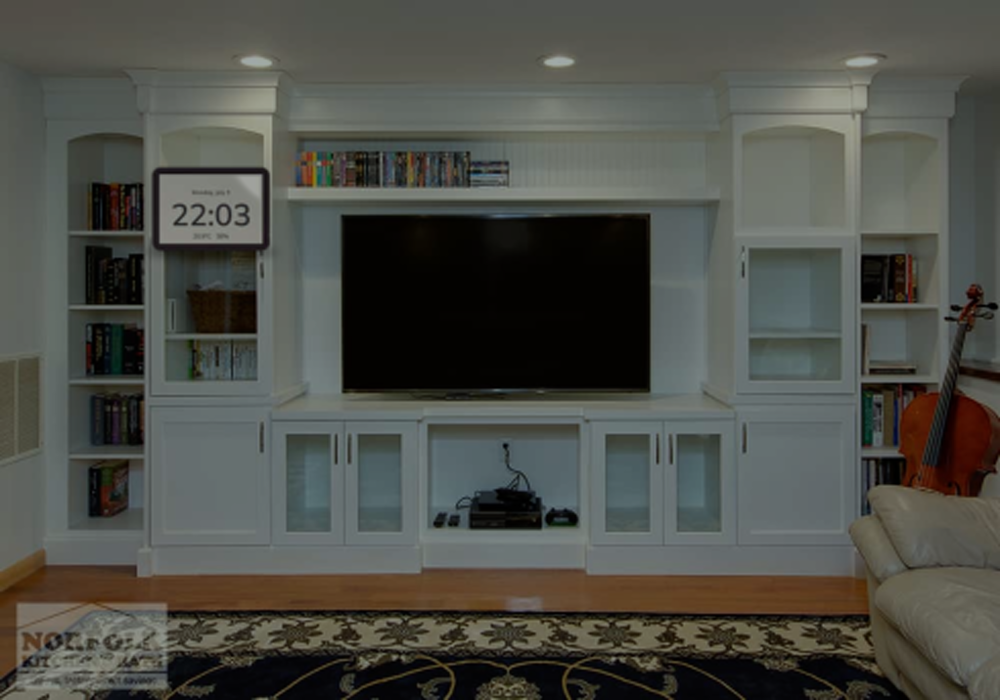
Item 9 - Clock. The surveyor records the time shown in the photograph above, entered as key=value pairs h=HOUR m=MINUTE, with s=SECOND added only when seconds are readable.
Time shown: h=22 m=3
